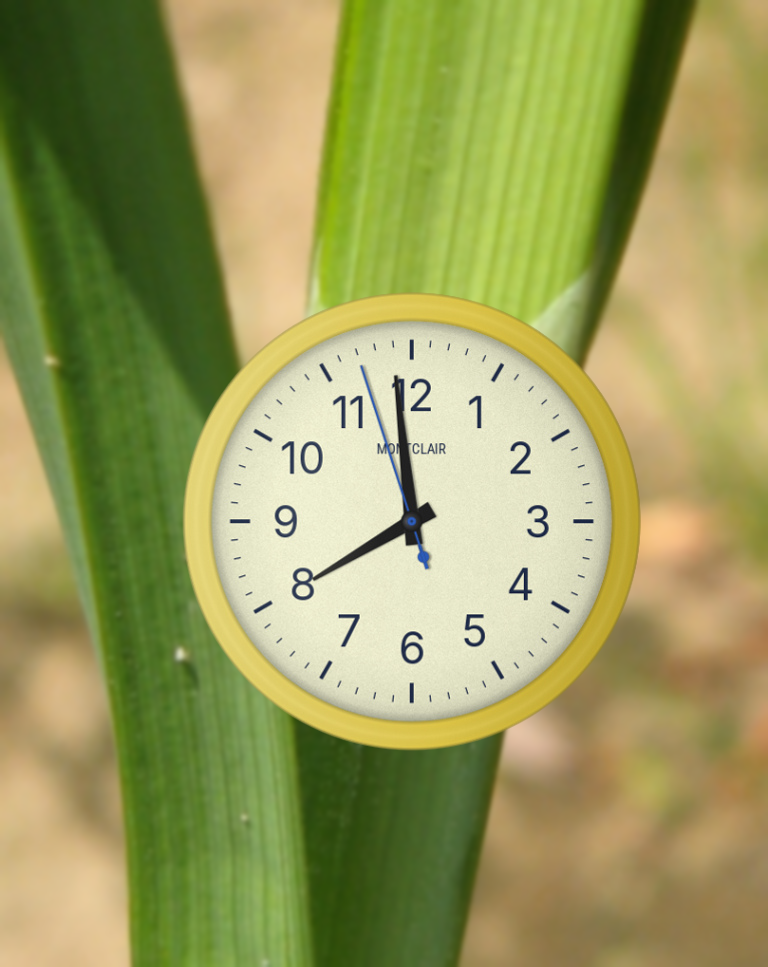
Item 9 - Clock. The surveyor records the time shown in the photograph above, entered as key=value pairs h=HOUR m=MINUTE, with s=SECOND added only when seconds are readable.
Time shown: h=7 m=58 s=57
